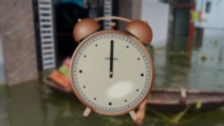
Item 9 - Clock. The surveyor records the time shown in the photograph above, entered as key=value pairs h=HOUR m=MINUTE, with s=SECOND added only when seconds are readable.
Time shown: h=12 m=0
